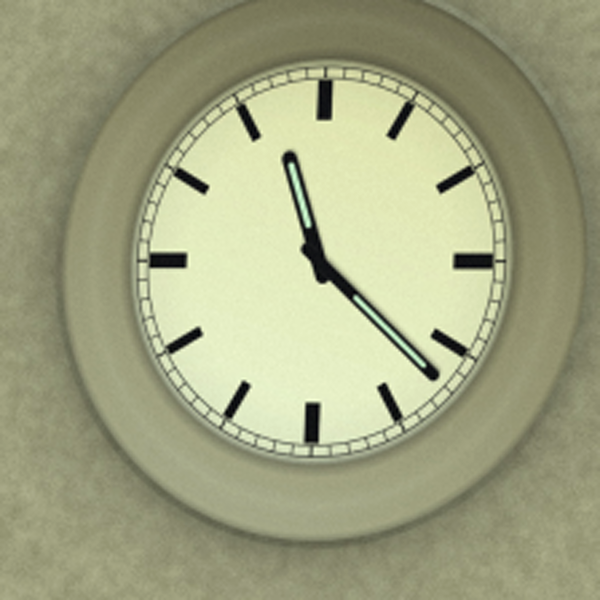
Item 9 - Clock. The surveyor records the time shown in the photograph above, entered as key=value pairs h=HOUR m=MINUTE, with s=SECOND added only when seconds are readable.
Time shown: h=11 m=22
